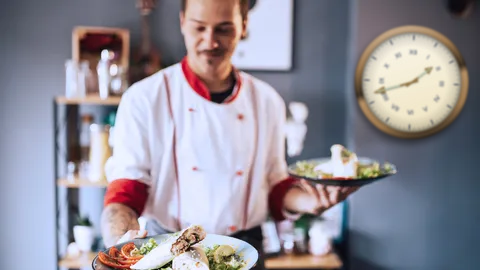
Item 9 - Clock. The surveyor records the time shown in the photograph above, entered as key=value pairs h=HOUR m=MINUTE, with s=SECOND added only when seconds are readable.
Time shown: h=1 m=42
